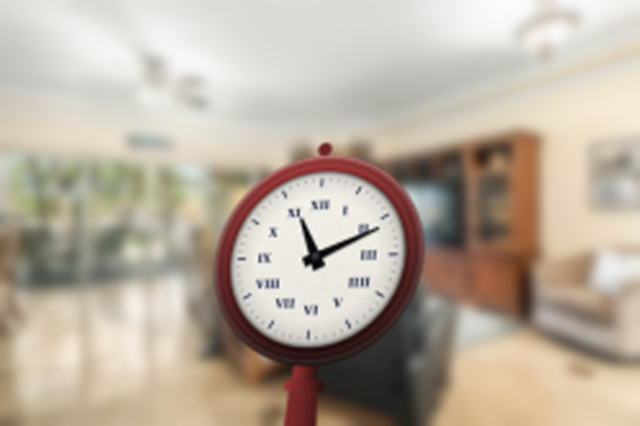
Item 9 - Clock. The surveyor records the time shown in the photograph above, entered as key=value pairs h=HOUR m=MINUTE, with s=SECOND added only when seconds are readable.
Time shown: h=11 m=11
